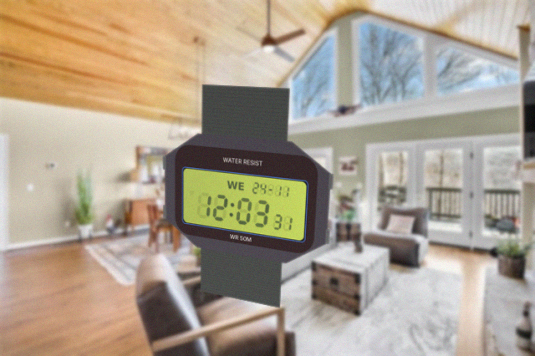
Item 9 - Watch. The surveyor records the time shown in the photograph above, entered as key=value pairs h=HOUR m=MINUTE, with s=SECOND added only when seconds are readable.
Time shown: h=12 m=3 s=31
